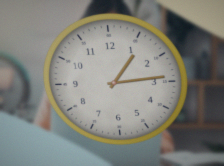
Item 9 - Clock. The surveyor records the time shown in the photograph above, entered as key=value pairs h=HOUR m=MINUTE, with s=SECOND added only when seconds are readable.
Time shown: h=1 m=14
